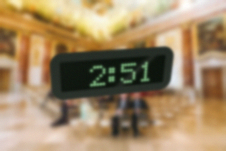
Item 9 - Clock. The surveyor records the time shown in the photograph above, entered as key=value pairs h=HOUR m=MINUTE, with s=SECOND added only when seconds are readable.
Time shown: h=2 m=51
